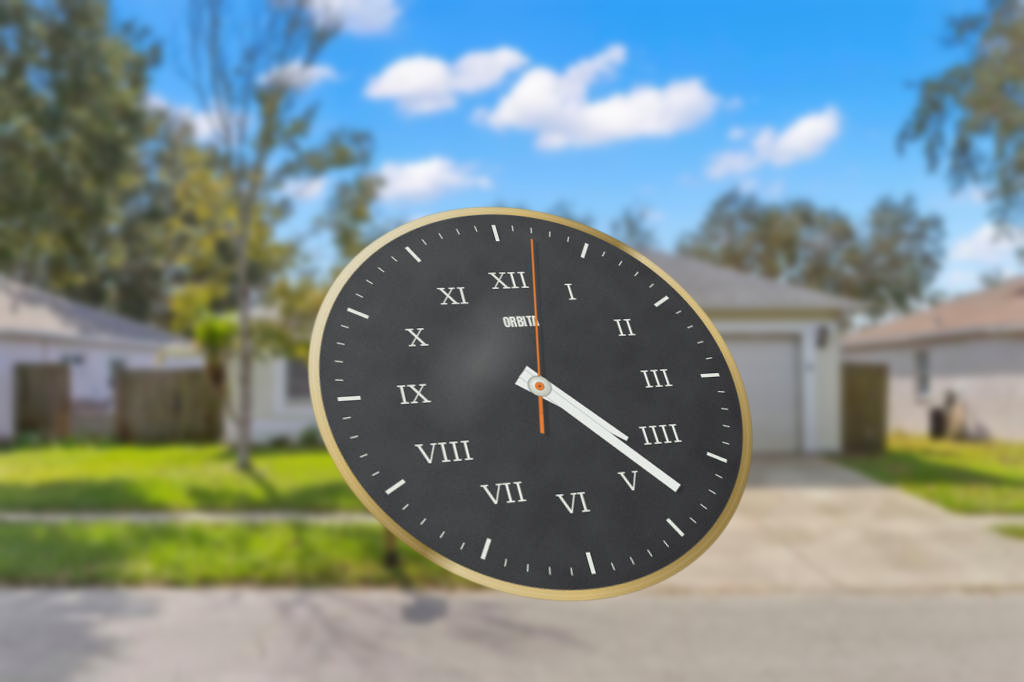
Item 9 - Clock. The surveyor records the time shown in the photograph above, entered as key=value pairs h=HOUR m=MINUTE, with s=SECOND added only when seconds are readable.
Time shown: h=4 m=23 s=2
